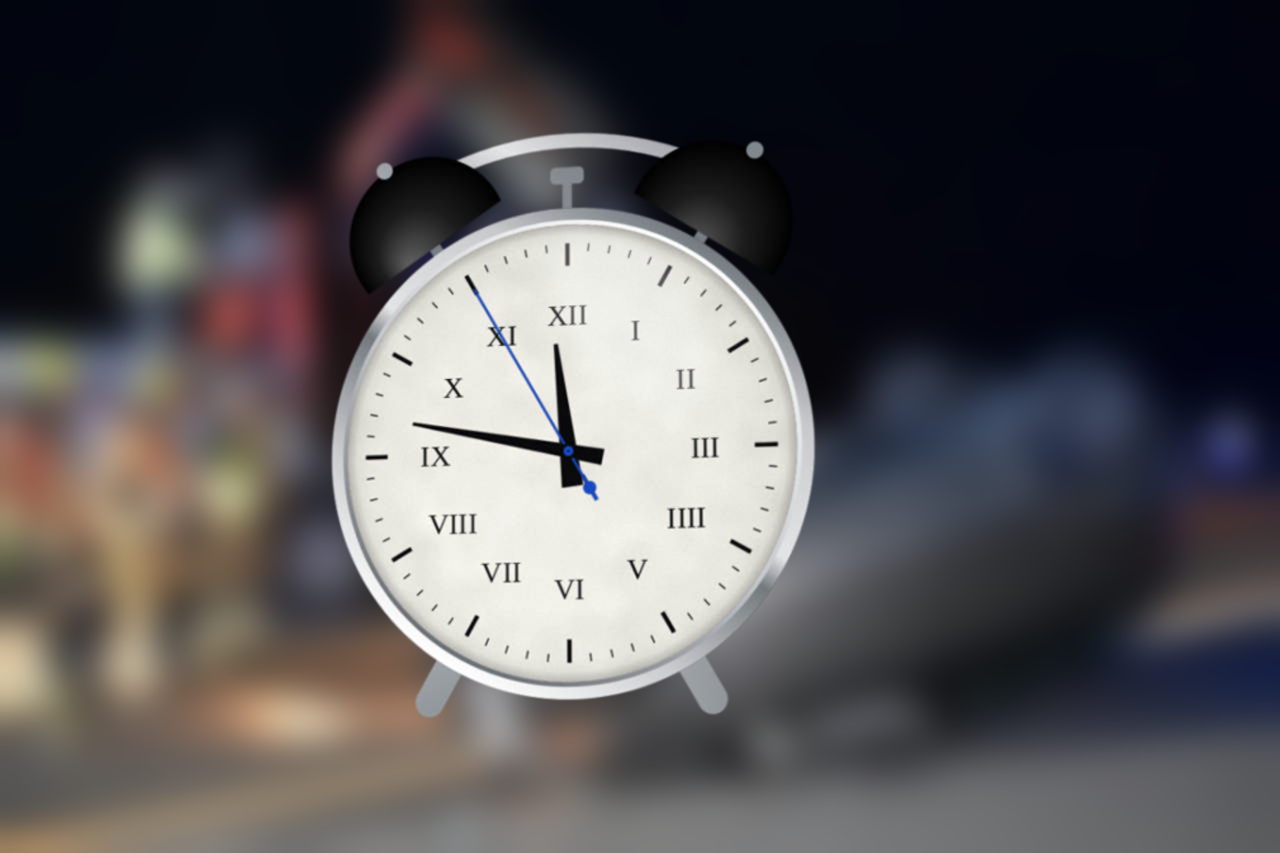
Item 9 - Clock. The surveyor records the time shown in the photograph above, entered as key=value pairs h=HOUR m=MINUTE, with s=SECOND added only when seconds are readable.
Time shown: h=11 m=46 s=55
